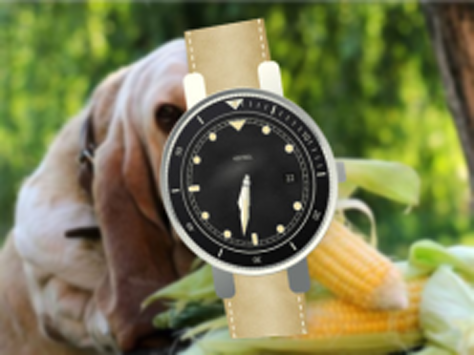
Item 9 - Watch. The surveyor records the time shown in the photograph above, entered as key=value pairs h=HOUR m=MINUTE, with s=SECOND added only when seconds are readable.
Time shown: h=6 m=32
